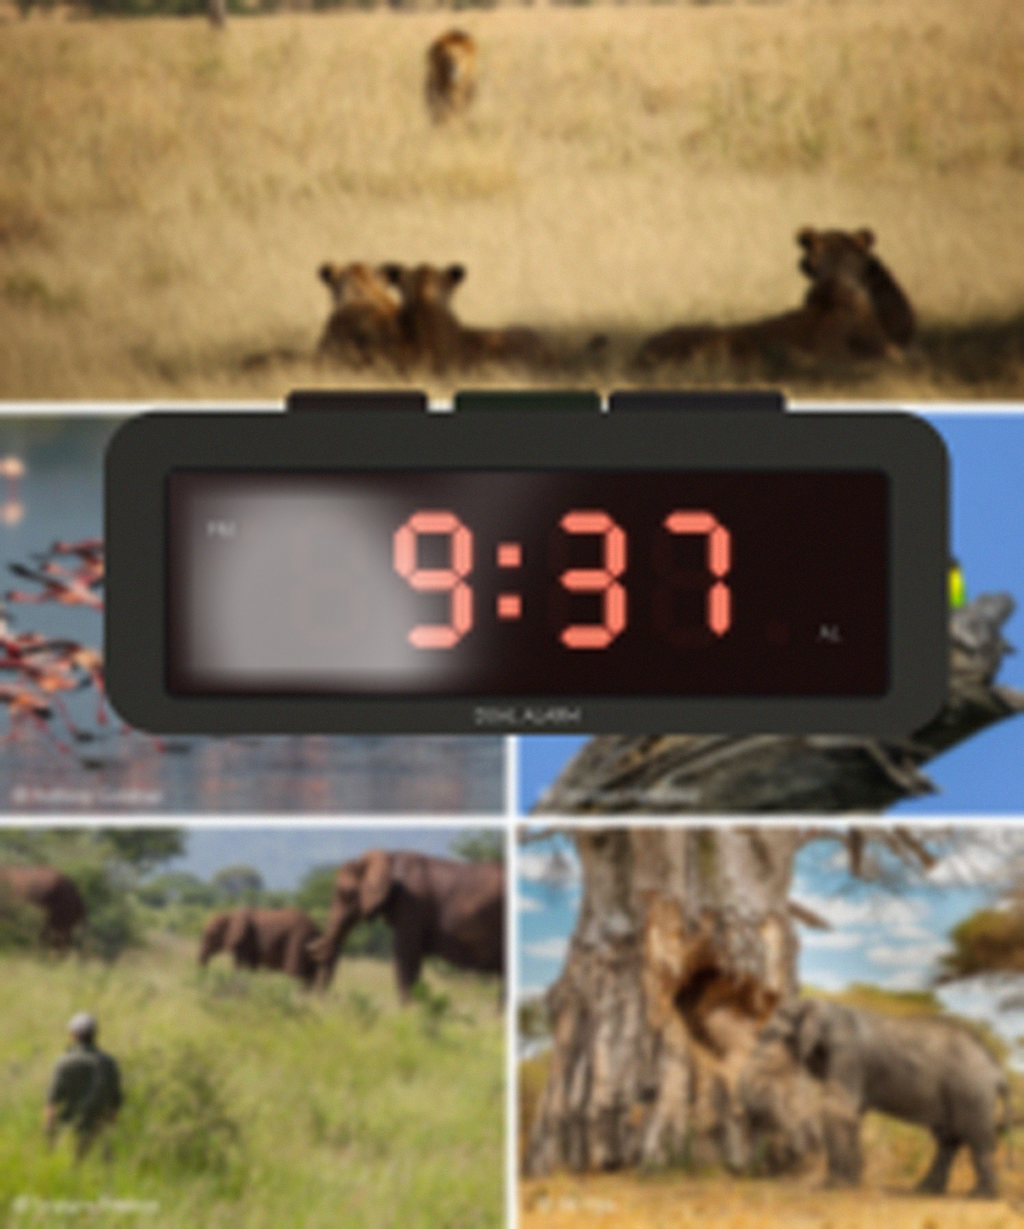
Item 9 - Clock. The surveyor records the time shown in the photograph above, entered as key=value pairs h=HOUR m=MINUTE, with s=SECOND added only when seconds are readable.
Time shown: h=9 m=37
